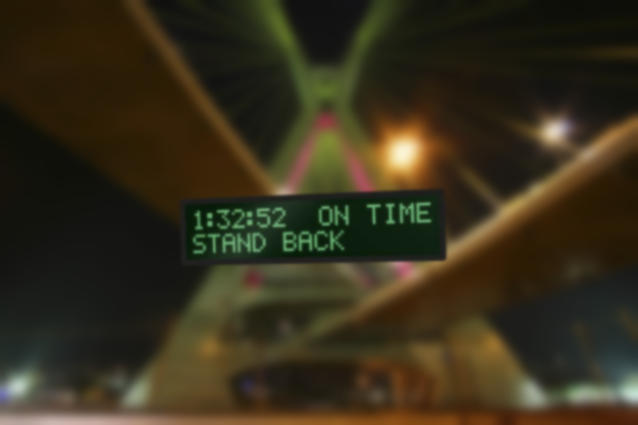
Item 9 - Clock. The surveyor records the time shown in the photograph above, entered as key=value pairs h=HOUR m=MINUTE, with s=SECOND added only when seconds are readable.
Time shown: h=1 m=32 s=52
